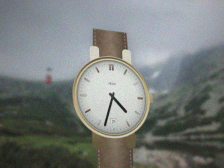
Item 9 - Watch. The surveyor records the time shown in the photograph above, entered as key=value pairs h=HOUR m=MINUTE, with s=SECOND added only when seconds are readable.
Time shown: h=4 m=33
